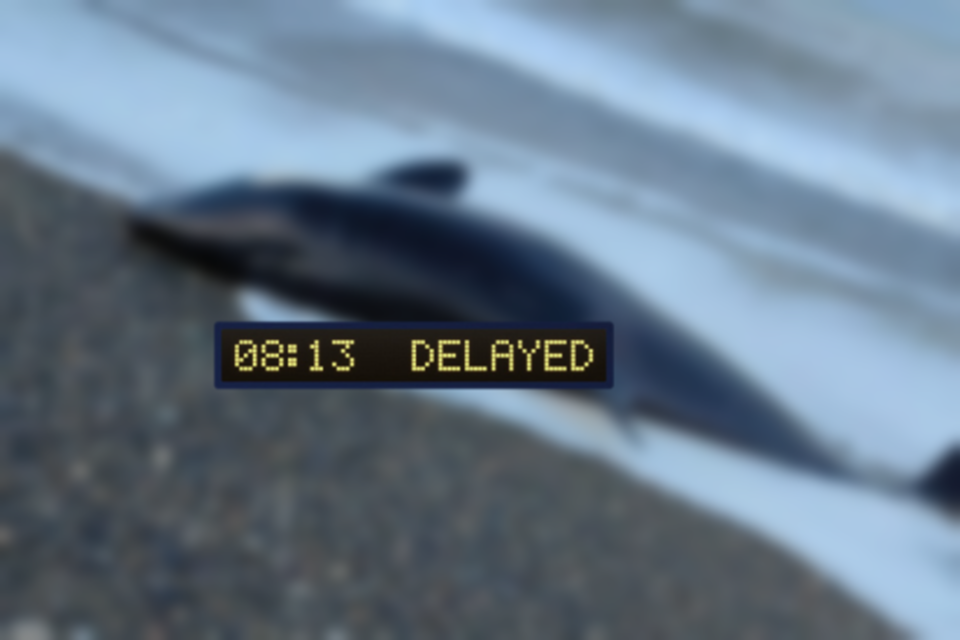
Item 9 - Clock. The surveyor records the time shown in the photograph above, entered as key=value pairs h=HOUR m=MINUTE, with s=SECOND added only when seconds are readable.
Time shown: h=8 m=13
